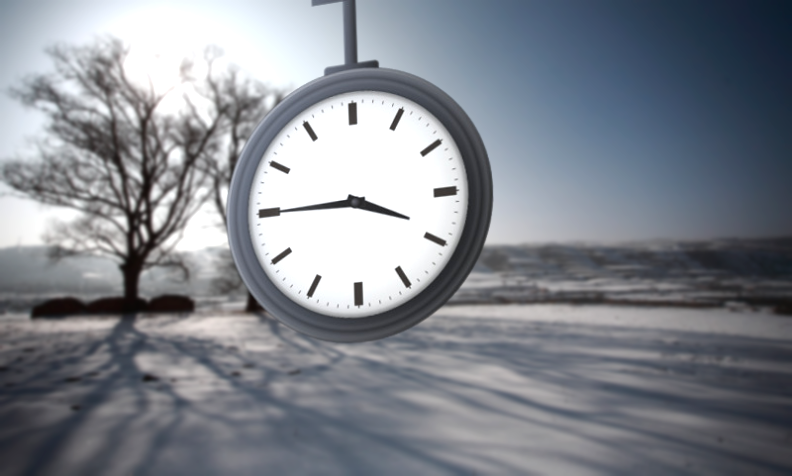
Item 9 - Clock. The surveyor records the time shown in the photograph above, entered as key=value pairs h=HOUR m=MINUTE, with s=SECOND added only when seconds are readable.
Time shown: h=3 m=45
